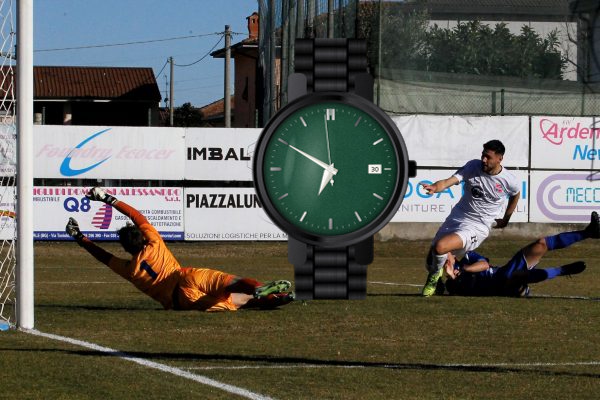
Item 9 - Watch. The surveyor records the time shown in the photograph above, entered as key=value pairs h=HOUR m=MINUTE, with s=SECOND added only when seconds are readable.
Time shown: h=6 m=49 s=59
